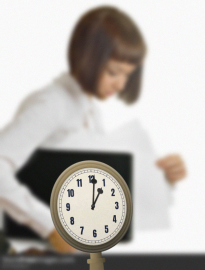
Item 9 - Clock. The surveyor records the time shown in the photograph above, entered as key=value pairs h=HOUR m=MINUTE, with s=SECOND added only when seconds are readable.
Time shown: h=1 m=1
